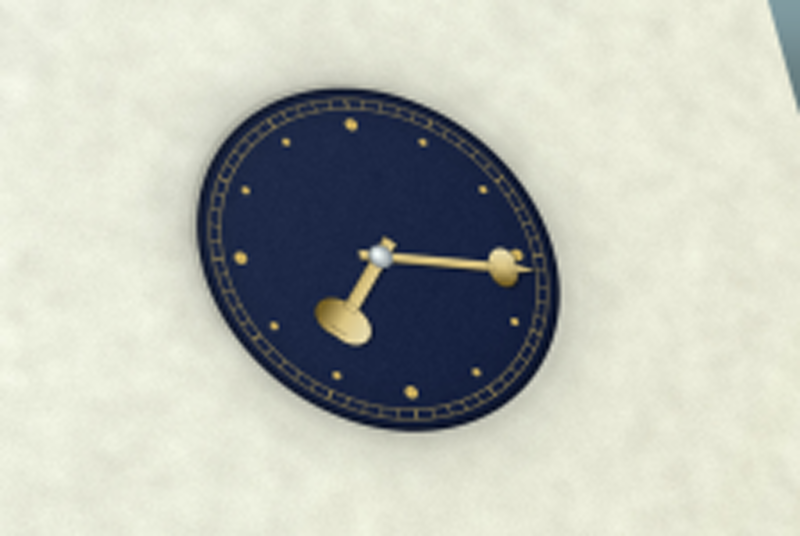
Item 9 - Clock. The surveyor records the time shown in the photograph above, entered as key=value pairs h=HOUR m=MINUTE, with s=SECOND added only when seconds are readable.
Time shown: h=7 m=16
